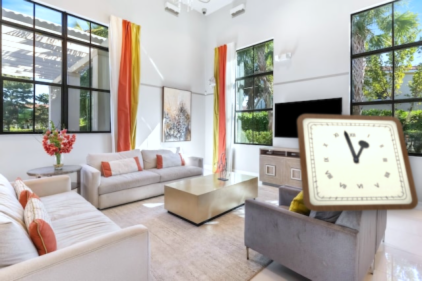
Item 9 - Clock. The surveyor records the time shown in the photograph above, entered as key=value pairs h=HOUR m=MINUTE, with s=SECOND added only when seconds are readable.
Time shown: h=12 m=58
